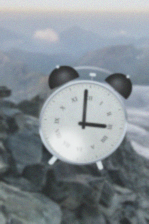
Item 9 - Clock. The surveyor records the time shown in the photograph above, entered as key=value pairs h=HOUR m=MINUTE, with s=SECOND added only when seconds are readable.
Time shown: h=2 m=59
